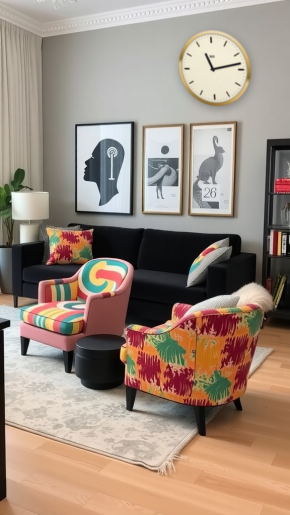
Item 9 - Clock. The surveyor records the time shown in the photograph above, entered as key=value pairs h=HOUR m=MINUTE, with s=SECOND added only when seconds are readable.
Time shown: h=11 m=13
